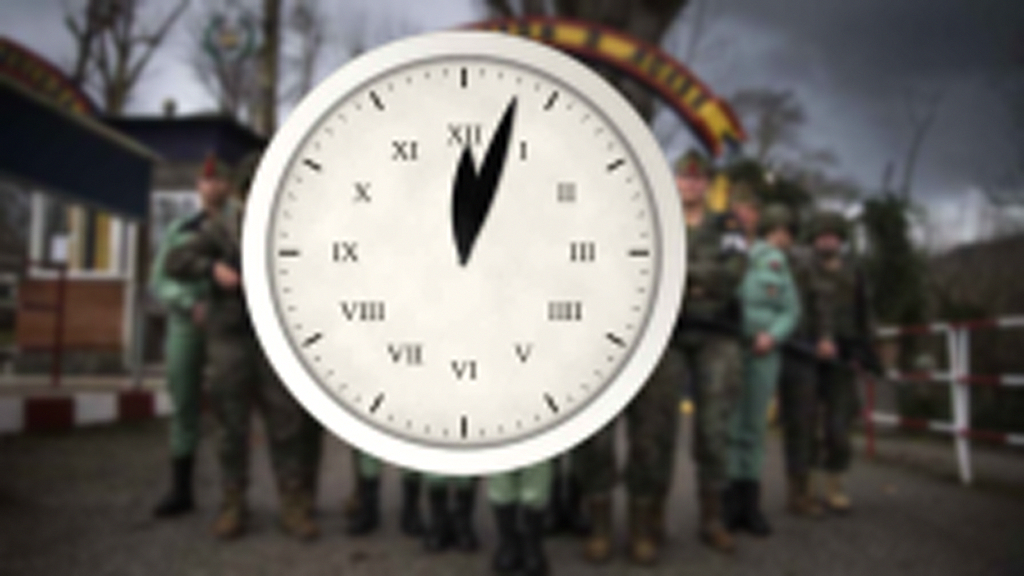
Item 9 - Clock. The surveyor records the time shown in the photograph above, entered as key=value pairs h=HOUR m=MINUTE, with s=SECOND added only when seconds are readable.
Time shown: h=12 m=3
